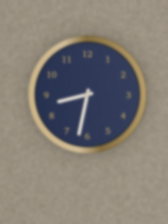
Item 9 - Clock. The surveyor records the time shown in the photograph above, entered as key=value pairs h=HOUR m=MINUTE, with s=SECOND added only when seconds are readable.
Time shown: h=8 m=32
